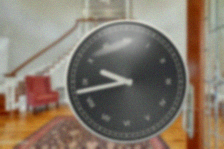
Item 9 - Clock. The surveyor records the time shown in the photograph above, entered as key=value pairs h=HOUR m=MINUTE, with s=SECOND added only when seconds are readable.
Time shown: h=9 m=43
